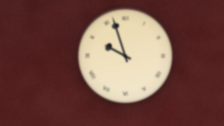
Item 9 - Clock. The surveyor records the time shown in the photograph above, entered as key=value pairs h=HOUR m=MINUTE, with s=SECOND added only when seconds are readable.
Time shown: h=9 m=57
